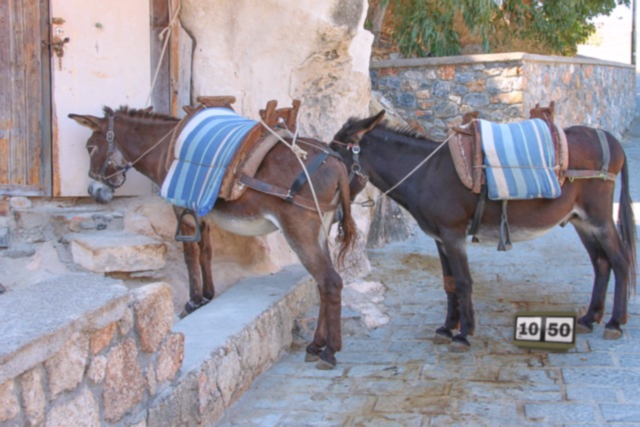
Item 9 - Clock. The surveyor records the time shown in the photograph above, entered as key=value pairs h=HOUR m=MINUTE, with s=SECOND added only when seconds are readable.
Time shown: h=10 m=50
